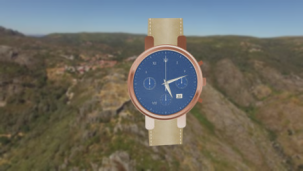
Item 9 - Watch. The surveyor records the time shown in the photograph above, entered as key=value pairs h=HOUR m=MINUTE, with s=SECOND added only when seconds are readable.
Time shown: h=5 m=12
